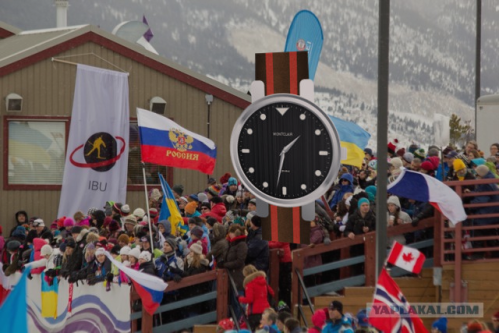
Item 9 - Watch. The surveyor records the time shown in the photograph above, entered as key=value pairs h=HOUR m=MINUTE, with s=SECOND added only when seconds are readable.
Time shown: h=1 m=32
